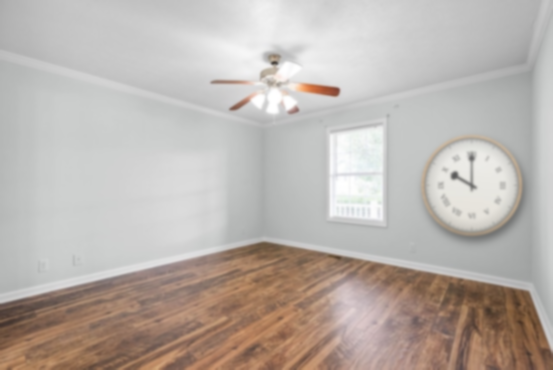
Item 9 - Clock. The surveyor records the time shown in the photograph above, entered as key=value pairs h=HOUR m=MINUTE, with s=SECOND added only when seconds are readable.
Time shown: h=10 m=0
